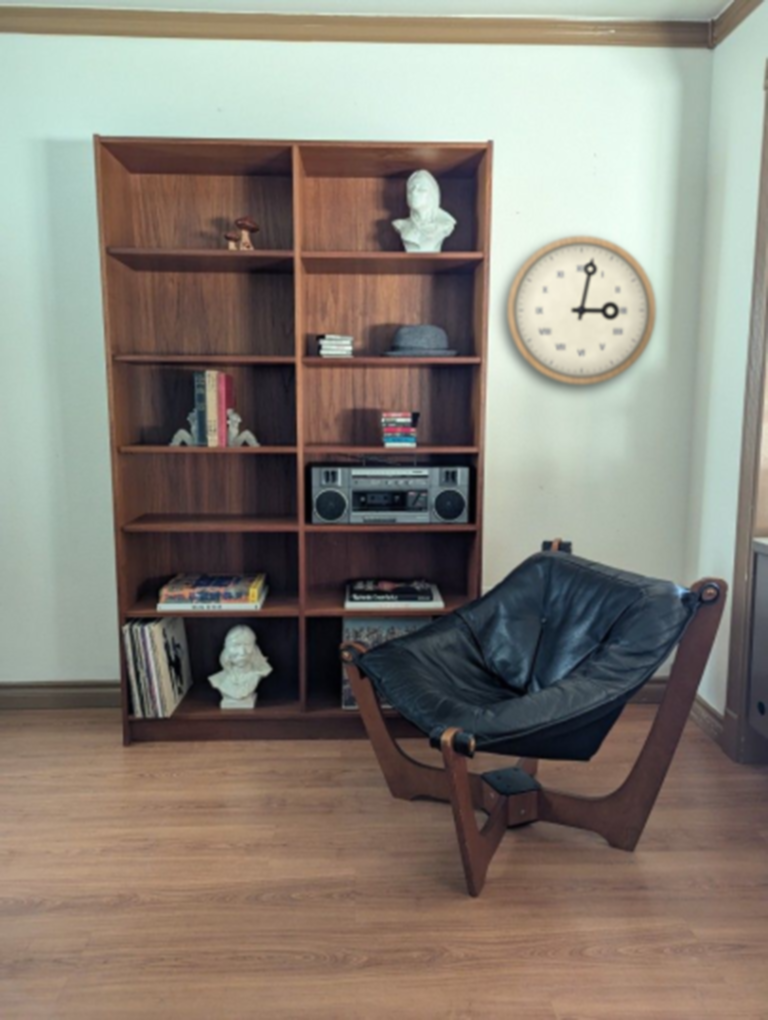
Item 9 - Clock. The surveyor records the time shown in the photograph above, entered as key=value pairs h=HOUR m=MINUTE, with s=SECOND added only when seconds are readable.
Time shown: h=3 m=2
